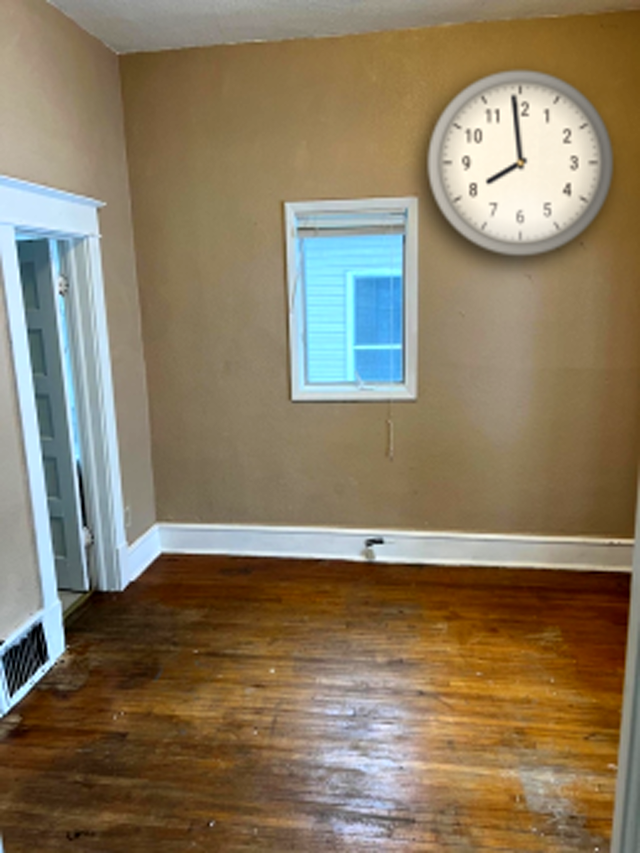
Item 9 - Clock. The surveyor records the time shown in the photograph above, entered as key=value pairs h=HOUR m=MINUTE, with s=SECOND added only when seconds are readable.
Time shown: h=7 m=59
